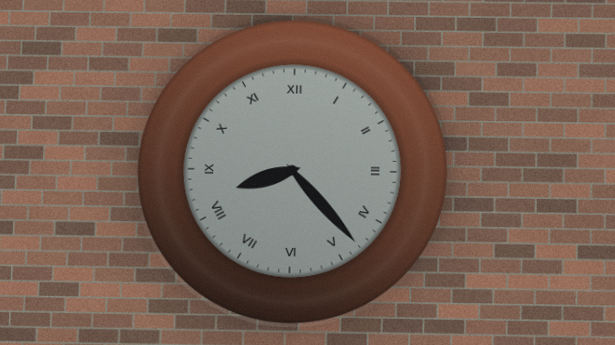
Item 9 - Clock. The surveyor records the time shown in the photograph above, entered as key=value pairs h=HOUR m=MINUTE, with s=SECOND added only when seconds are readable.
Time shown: h=8 m=23
